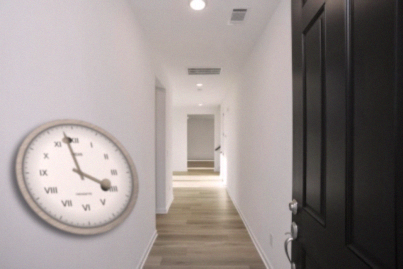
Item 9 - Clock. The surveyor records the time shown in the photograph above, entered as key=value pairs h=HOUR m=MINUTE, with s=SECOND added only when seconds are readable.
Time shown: h=3 m=58
